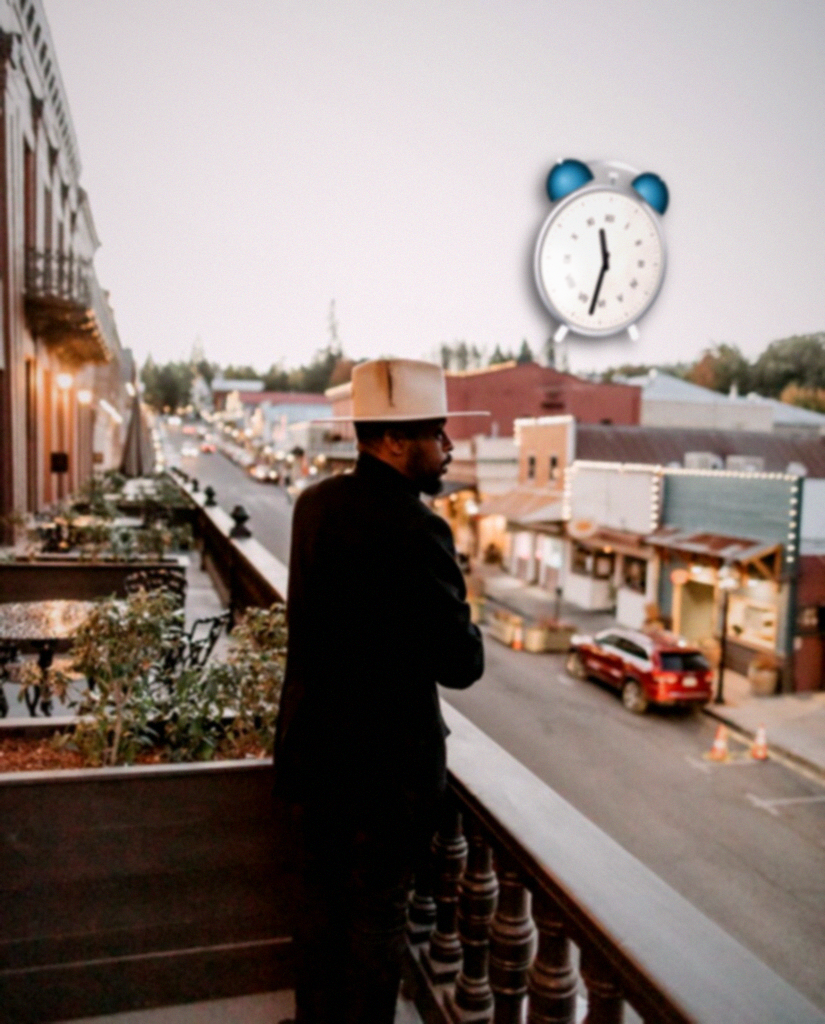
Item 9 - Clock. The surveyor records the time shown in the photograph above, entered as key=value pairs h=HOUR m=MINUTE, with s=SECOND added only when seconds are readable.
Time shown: h=11 m=32
